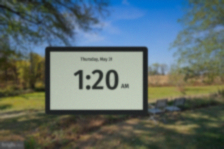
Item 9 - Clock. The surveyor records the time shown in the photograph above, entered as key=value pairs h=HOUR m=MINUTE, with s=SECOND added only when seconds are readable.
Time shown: h=1 m=20
